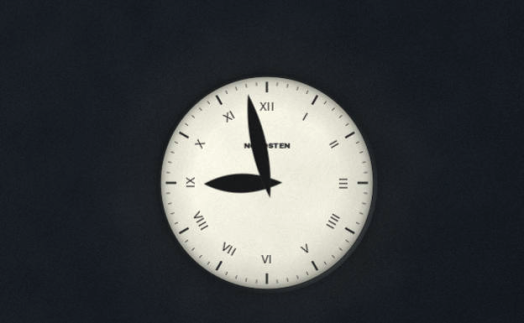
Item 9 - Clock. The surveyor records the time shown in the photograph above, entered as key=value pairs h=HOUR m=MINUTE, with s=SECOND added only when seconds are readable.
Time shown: h=8 m=58
